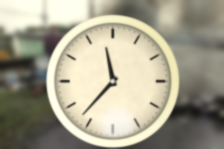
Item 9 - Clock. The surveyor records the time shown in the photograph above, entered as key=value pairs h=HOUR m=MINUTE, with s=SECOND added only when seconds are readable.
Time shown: h=11 m=37
